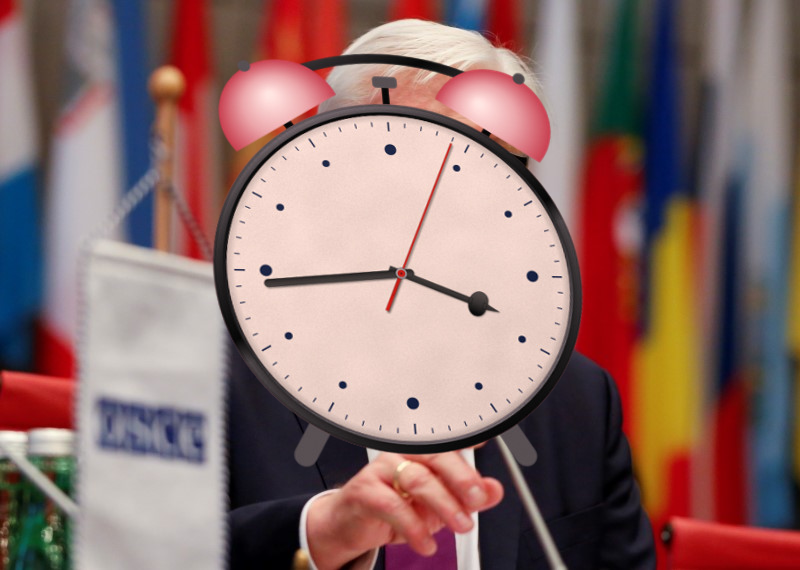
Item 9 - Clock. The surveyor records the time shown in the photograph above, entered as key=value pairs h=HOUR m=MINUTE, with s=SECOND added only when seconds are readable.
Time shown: h=3 m=44 s=4
